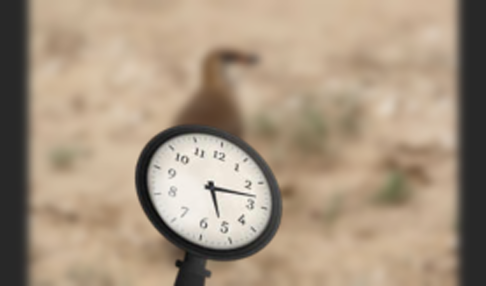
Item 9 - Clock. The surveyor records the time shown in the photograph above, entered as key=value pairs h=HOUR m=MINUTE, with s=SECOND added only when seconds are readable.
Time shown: h=5 m=13
